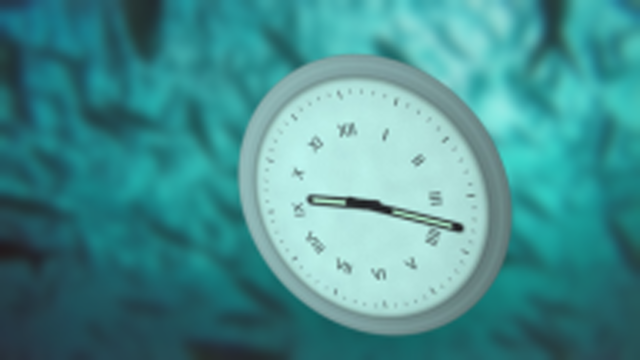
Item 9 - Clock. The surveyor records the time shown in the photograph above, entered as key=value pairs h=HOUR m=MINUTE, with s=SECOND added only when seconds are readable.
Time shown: h=9 m=18
